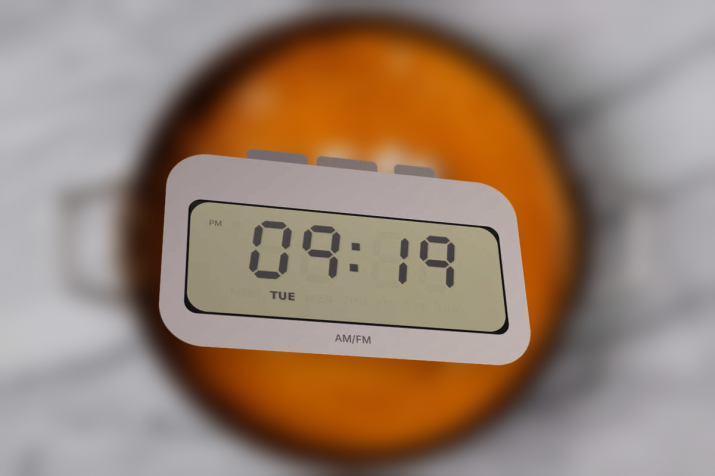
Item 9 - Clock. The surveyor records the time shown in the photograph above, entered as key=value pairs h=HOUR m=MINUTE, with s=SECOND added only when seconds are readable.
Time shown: h=9 m=19
